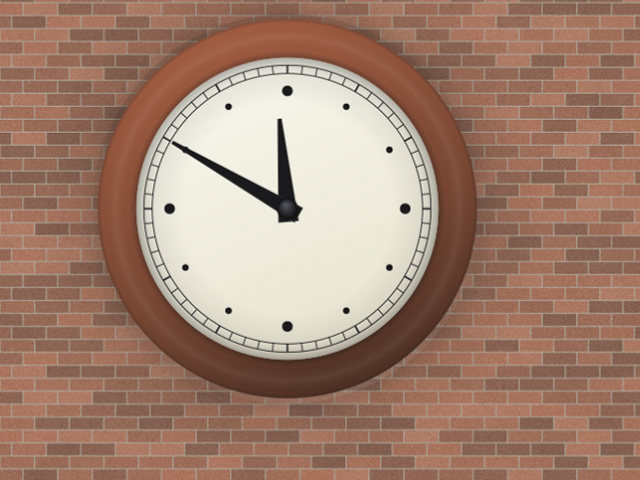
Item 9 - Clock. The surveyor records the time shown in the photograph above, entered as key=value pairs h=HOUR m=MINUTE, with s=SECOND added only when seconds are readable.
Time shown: h=11 m=50
